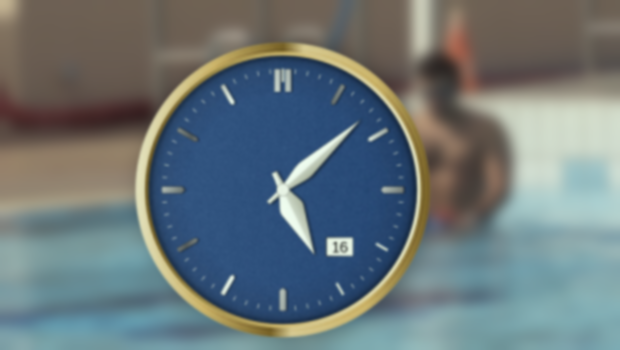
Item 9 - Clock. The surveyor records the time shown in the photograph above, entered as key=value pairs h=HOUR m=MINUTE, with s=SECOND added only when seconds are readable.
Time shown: h=5 m=8
